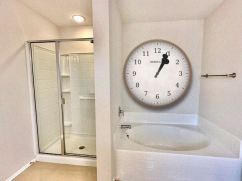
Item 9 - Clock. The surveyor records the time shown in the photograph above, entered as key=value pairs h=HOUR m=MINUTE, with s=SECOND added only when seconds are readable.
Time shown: h=1 m=4
